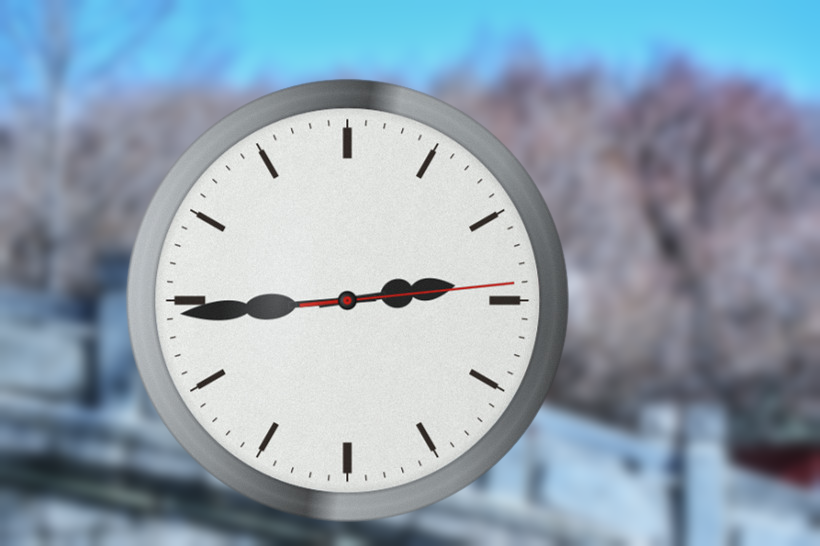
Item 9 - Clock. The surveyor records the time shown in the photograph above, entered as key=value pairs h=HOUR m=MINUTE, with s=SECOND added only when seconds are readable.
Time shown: h=2 m=44 s=14
